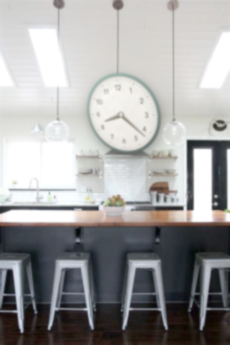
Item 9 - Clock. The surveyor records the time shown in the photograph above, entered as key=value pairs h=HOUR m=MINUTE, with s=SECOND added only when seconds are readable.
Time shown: h=8 m=22
